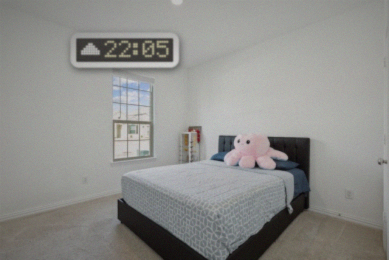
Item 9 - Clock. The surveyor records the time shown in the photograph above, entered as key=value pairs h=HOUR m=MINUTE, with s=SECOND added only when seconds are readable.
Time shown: h=22 m=5
